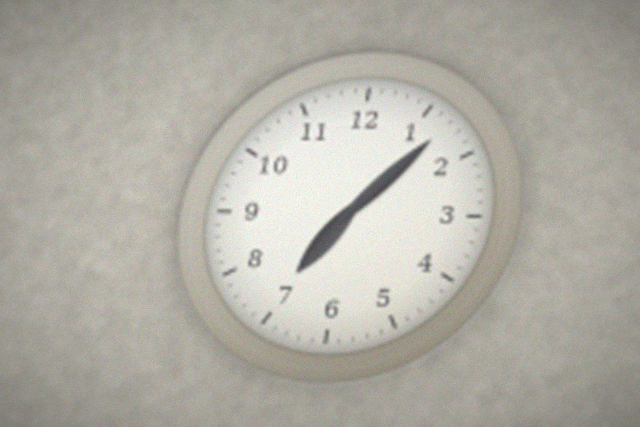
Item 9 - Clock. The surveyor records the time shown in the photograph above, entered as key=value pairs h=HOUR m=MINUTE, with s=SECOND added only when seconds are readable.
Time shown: h=7 m=7
